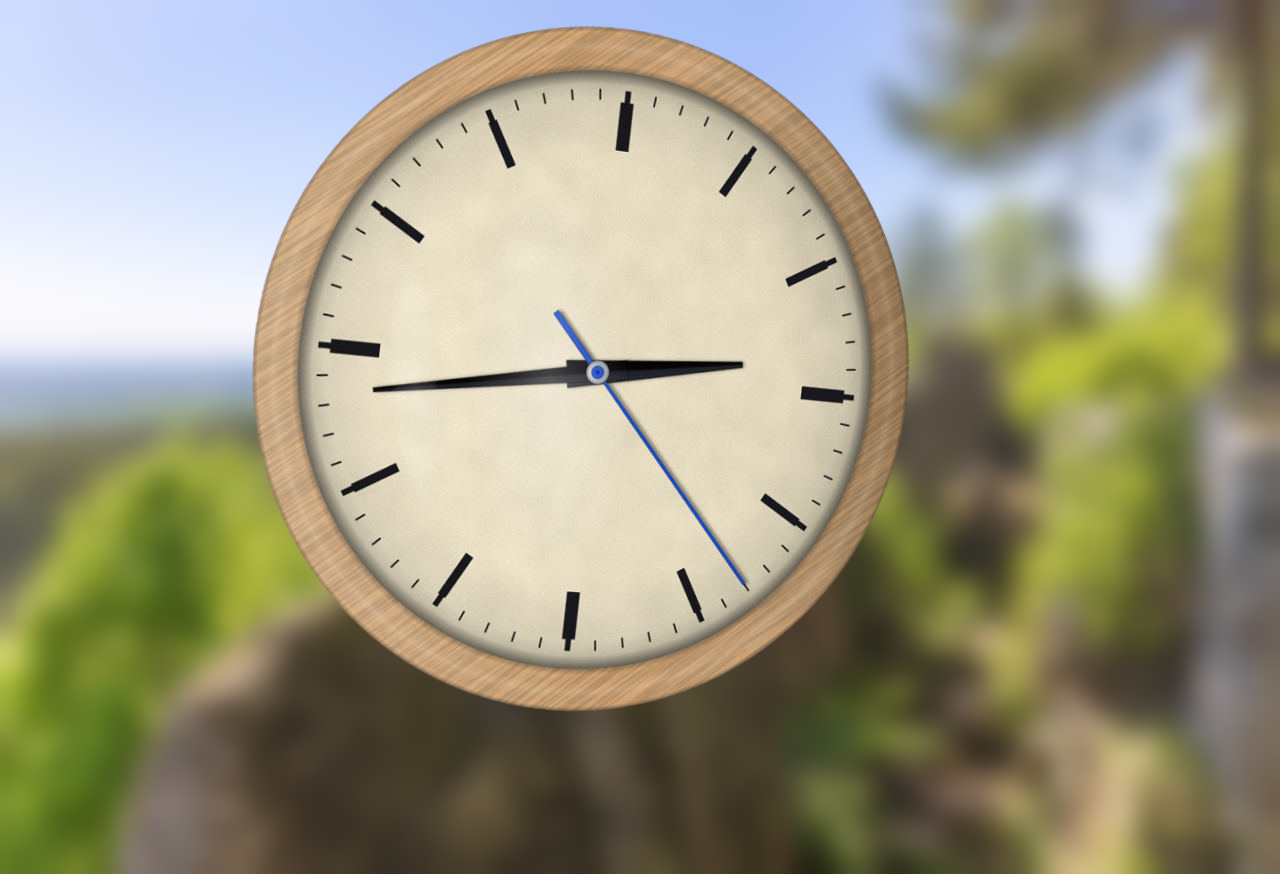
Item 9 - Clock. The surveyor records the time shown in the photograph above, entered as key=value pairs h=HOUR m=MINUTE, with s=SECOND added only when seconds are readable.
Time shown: h=2 m=43 s=23
